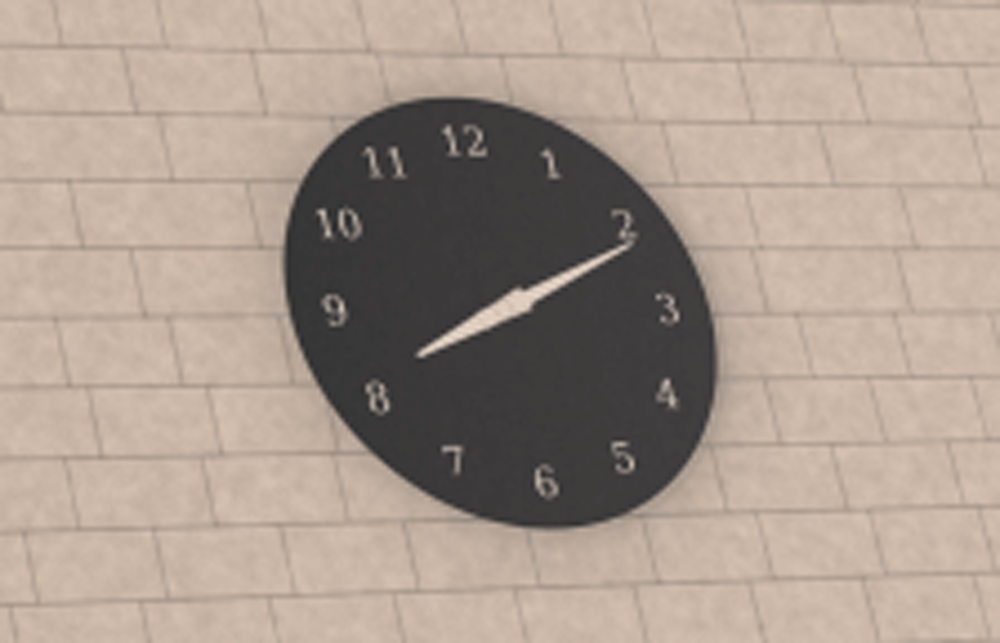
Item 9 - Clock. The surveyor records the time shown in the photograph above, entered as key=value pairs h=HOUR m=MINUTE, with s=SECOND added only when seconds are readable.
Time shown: h=8 m=11
